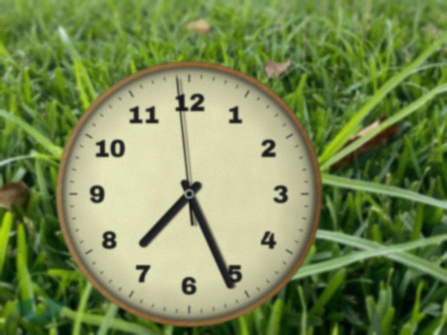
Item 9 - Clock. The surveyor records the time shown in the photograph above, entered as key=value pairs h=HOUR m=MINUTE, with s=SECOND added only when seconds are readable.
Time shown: h=7 m=25 s=59
